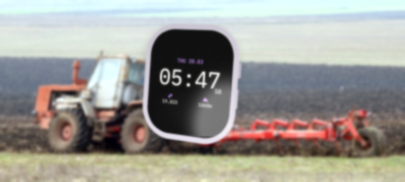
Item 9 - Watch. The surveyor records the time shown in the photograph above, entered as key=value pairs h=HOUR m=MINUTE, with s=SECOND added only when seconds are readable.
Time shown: h=5 m=47
